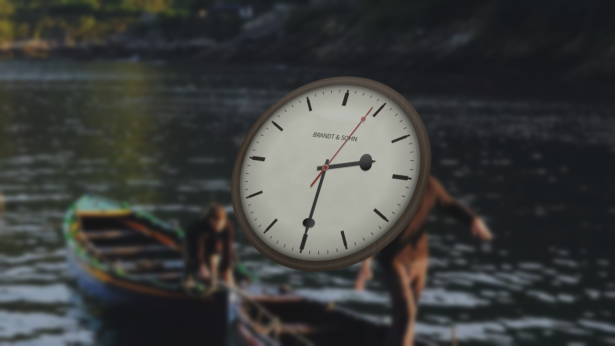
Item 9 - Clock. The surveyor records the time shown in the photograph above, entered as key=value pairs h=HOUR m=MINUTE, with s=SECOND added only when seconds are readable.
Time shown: h=2 m=30 s=4
